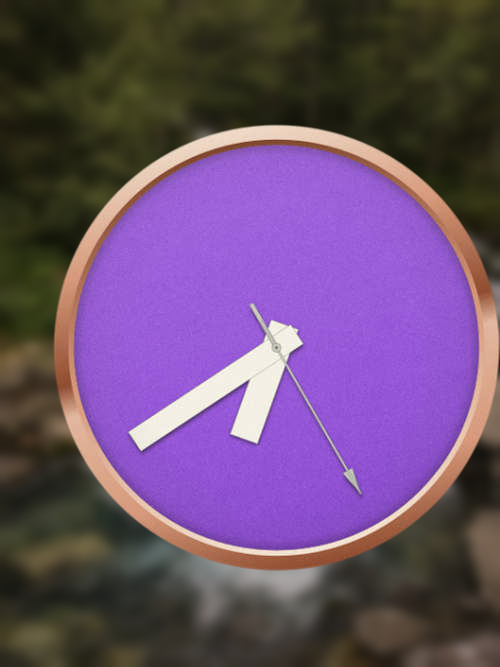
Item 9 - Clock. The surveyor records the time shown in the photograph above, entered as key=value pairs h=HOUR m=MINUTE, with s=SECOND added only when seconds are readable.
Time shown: h=6 m=39 s=25
